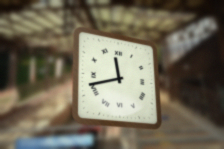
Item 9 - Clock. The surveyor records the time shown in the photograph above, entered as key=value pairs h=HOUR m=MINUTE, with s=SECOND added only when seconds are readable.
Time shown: h=11 m=42
